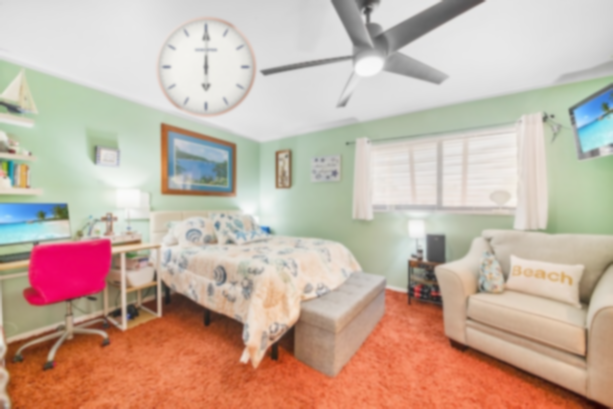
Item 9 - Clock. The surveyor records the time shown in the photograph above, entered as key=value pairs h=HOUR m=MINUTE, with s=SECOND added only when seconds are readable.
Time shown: h=6 m=0
